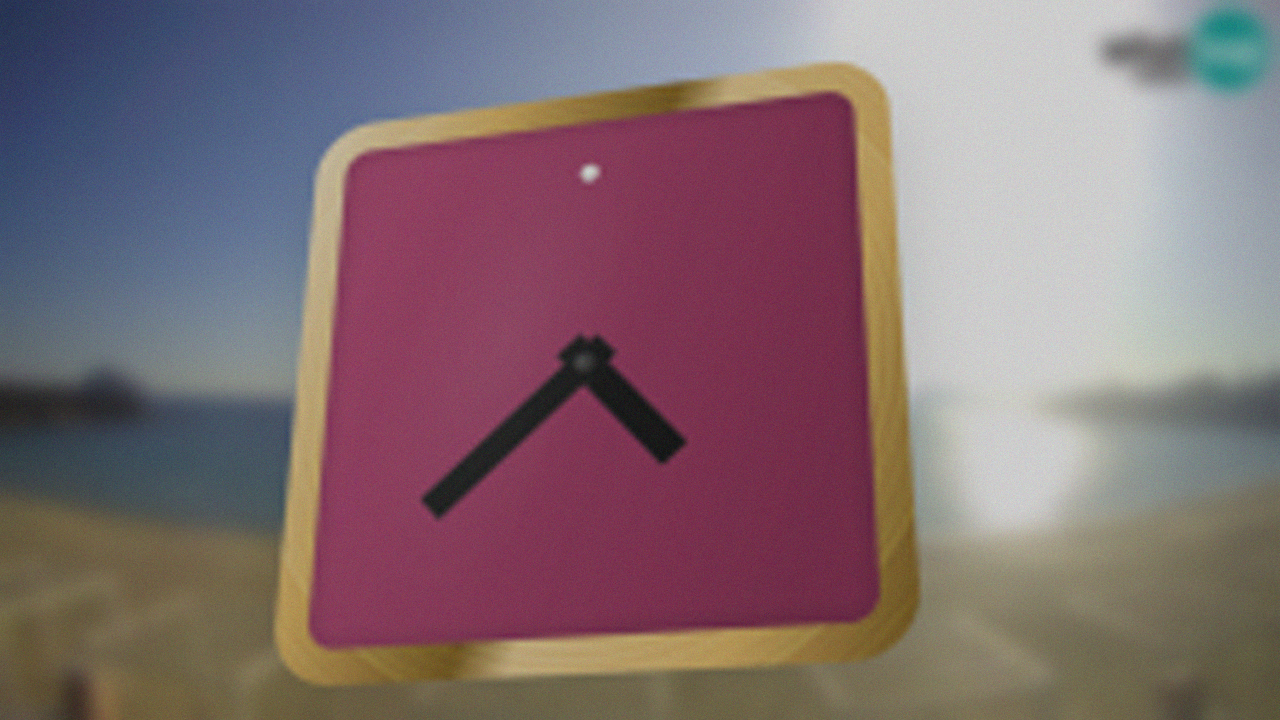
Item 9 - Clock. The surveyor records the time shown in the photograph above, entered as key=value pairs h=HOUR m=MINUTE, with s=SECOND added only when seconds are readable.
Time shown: h=4 m=38
